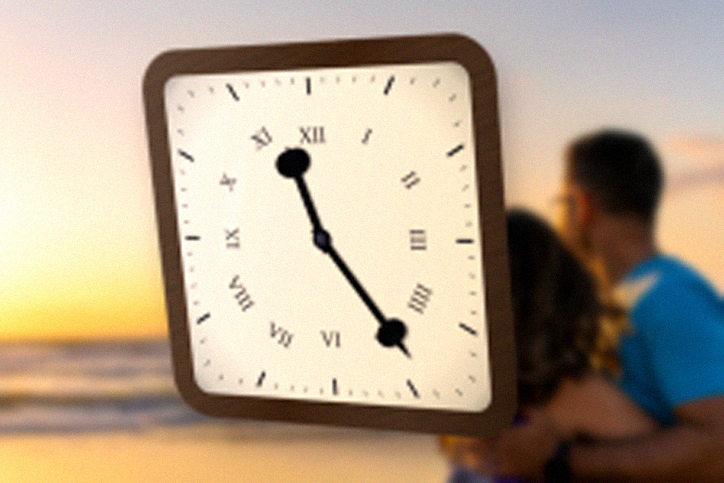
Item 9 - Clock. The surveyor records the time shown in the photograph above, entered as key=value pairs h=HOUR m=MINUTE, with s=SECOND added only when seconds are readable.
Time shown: h=11 m=24
